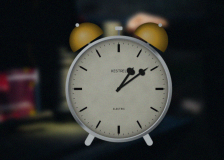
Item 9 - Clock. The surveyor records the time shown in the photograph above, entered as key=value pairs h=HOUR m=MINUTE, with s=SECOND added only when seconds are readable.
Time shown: h=1 m=9
